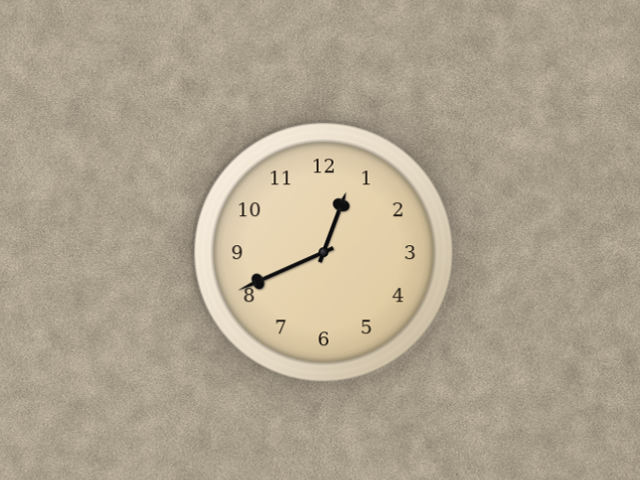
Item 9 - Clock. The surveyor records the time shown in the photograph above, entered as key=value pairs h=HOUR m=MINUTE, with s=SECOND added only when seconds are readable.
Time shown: h=12 m=41
